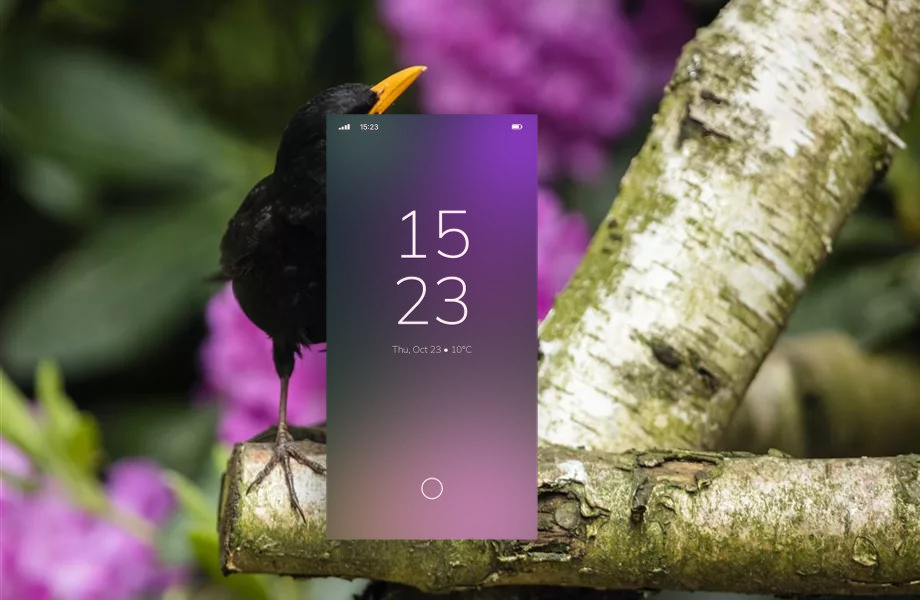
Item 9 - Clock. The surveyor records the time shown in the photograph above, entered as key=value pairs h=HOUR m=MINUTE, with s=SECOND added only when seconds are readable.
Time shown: h=15 m=23
